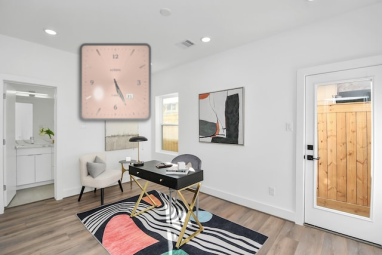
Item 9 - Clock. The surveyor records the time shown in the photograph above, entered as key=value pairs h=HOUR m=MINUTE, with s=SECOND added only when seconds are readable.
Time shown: h=5 m=26
